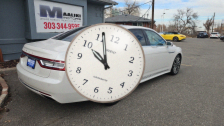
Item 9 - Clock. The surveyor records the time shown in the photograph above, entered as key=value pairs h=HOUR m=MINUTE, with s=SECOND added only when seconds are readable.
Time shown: h=9 m=56
